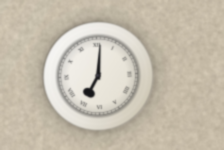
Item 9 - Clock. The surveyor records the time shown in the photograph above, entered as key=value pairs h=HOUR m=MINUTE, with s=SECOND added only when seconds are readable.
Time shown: h=7 m=1
